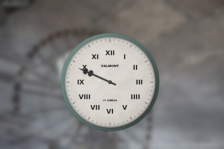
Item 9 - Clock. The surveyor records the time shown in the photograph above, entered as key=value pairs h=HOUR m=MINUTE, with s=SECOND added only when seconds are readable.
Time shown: h=9 m=49
